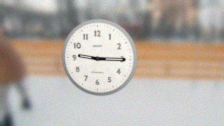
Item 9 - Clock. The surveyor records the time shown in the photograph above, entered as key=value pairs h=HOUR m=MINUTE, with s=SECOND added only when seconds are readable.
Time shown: h=9 m=15
